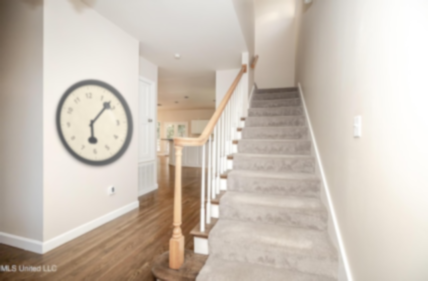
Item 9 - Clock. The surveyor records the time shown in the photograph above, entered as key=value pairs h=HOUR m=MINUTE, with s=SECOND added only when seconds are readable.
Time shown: h=6 m=8
